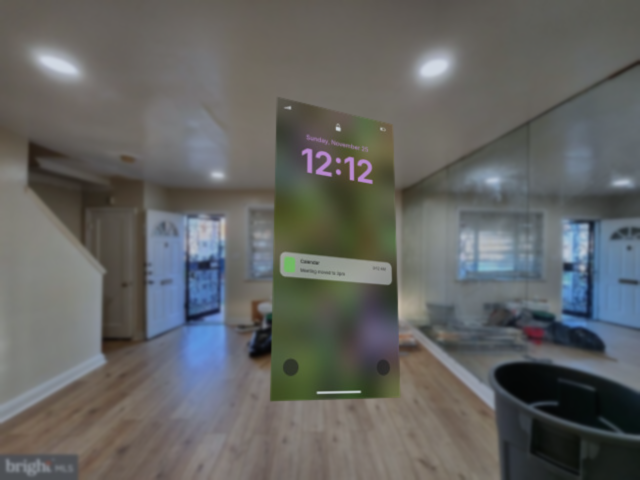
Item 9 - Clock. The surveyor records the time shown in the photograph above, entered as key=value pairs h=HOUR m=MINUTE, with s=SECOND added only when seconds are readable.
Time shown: h=12 m=12
